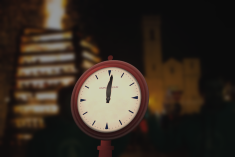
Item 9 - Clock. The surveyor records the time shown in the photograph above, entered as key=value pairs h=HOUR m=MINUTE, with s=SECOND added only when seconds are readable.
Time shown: h=12 m=1
